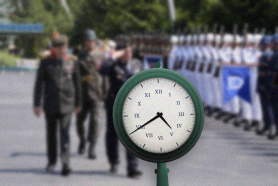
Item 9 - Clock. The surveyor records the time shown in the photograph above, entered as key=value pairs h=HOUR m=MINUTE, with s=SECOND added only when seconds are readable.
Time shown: h=4 m=40
